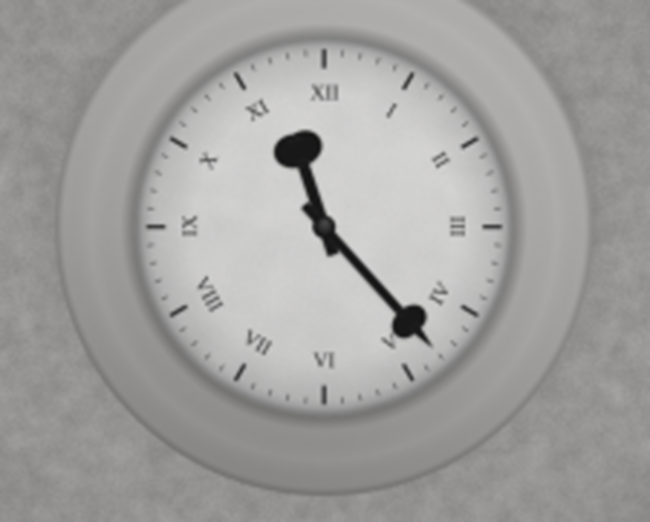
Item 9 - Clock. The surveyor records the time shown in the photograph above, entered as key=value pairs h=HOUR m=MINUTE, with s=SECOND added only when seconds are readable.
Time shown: h=11 m=23
